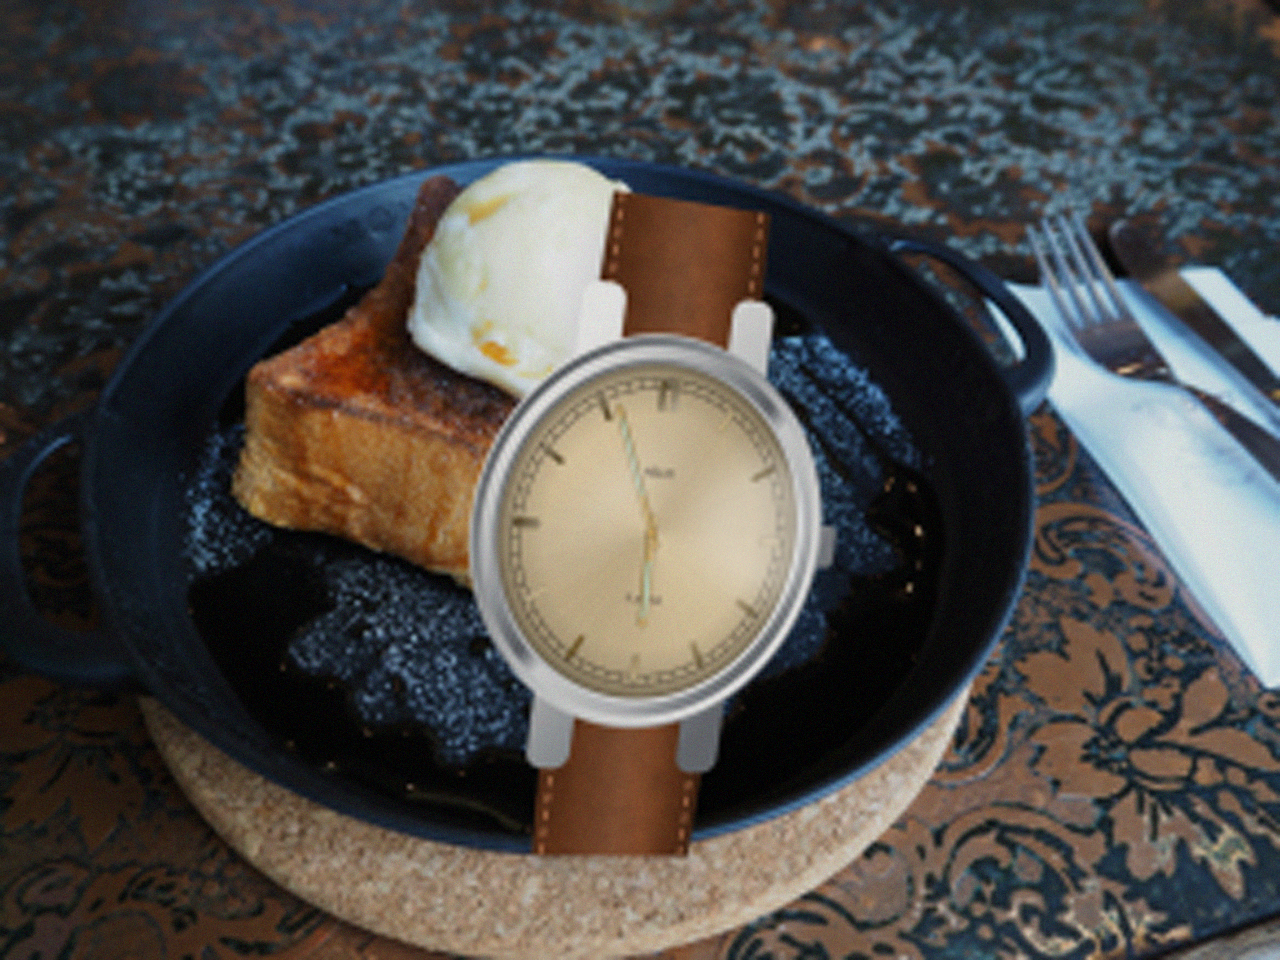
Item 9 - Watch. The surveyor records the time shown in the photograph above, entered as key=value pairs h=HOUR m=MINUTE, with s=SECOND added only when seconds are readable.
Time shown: h=5 m=56
